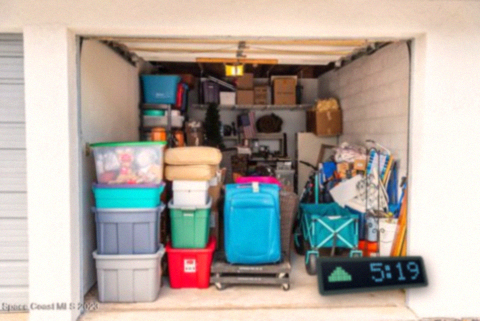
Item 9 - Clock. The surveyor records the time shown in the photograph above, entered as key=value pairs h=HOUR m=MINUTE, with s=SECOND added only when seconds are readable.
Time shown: h=5 m=19
